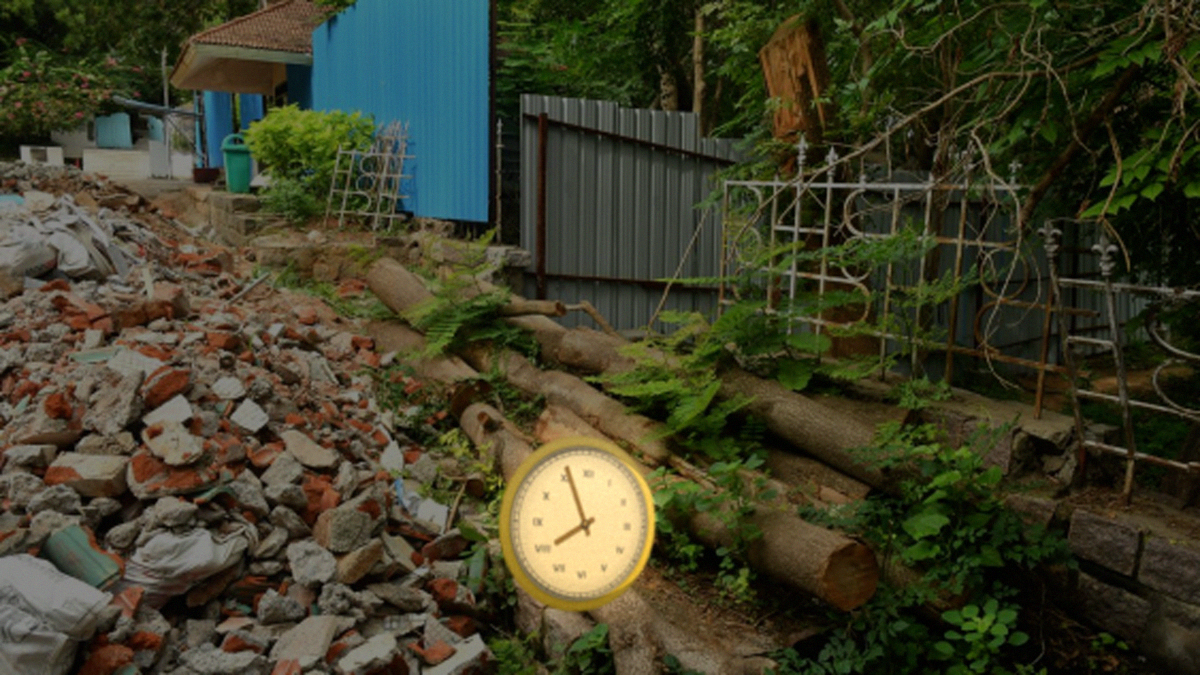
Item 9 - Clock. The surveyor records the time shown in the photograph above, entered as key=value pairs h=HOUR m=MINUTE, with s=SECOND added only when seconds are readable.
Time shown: h=7 m=56
